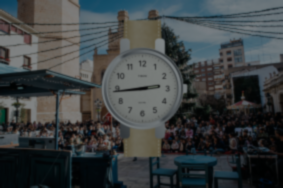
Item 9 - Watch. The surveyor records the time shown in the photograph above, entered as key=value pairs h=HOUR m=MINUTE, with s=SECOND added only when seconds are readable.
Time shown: h=2 m=44
